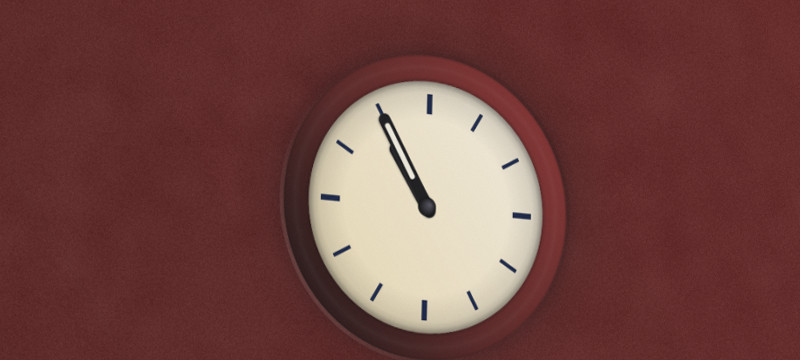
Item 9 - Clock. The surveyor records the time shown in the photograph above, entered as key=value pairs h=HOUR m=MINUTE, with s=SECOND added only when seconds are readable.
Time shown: h=10 m=55
